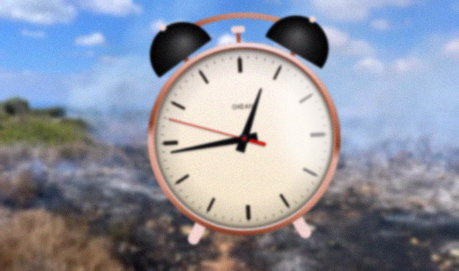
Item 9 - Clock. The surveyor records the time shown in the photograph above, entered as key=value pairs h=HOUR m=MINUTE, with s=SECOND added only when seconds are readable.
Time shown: h=12 m=43 s=48
